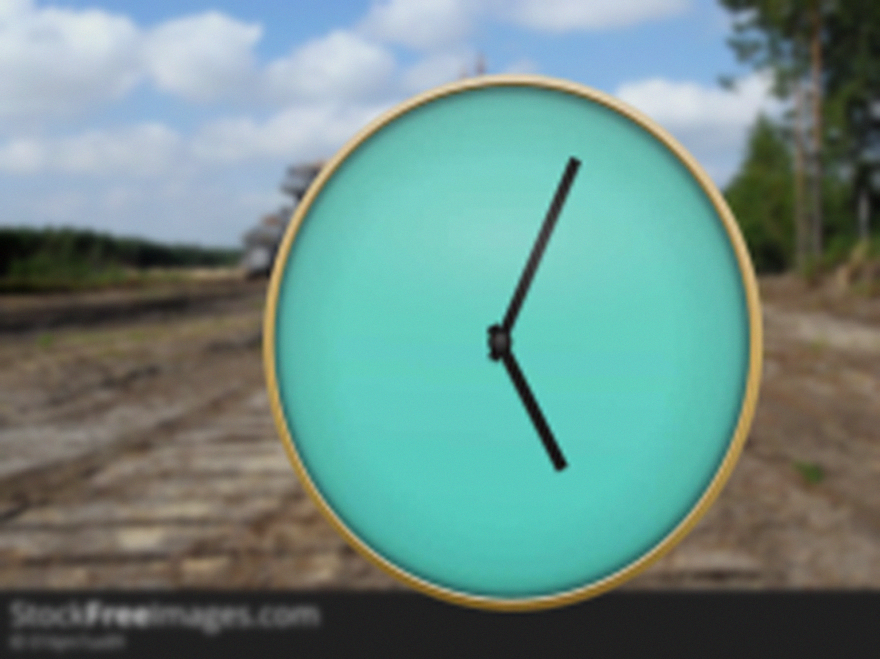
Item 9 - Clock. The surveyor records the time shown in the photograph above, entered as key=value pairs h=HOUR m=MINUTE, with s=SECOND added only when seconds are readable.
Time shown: h=5 m=4
